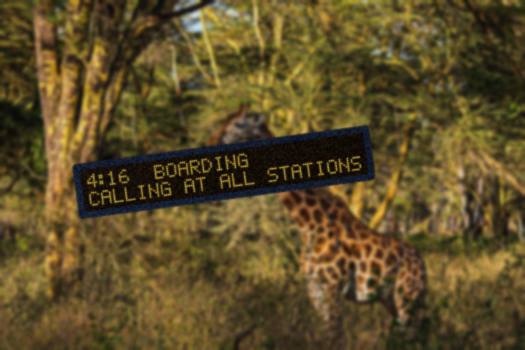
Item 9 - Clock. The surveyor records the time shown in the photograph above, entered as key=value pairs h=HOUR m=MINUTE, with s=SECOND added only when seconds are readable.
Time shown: h=4 m=16
